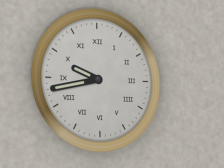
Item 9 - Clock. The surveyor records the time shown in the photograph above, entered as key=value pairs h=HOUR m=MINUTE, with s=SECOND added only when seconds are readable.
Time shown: h=9 m=43
